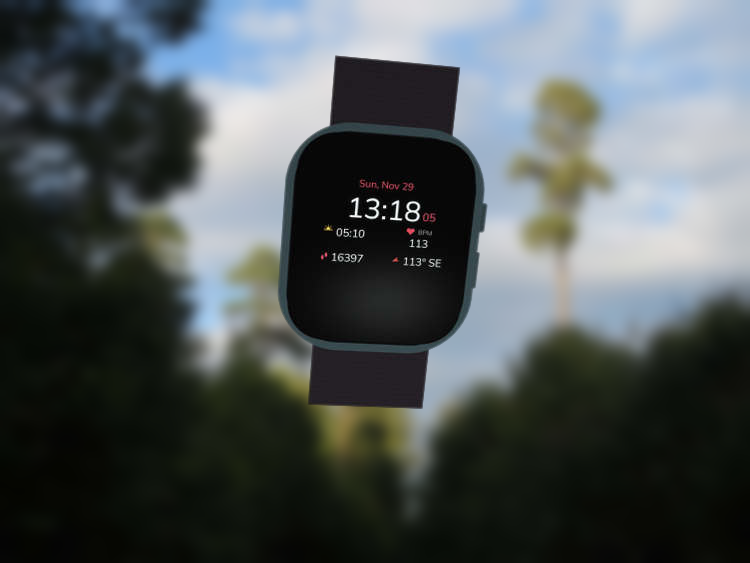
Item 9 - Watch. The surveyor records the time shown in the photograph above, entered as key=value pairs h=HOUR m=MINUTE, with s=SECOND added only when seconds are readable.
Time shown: h=13 m=18 s=5
